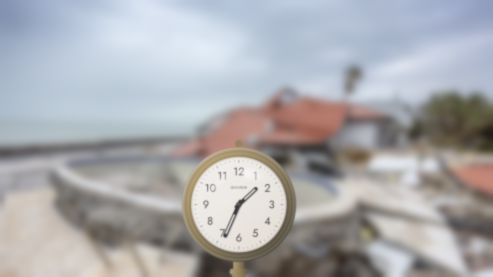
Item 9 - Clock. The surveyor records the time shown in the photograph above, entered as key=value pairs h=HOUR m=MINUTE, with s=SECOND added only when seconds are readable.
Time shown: h=1 m=34
